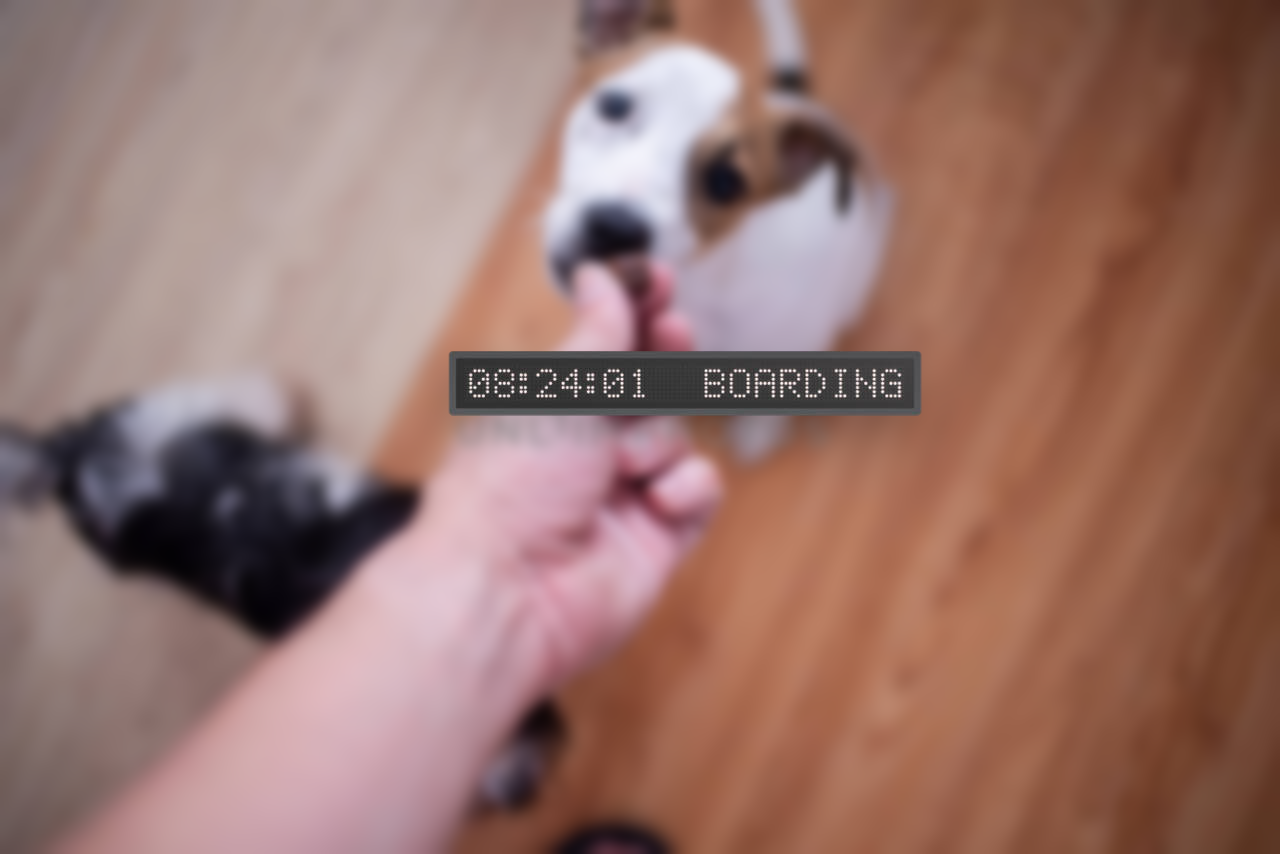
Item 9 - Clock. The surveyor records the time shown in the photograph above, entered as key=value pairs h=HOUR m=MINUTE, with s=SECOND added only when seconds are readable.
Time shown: h=8 m=24 s=1
